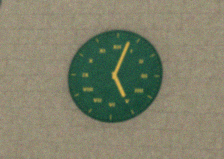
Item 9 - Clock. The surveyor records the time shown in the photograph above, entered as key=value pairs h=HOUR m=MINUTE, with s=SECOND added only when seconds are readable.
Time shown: h=5 m=3
